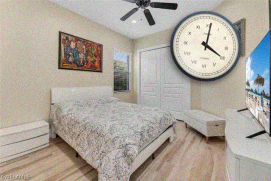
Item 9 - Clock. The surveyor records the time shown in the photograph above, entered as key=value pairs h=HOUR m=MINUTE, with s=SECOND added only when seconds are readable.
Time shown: h=4 m=1
